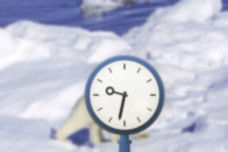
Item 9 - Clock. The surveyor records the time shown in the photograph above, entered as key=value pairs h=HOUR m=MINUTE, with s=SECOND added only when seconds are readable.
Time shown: h=9 m=32
